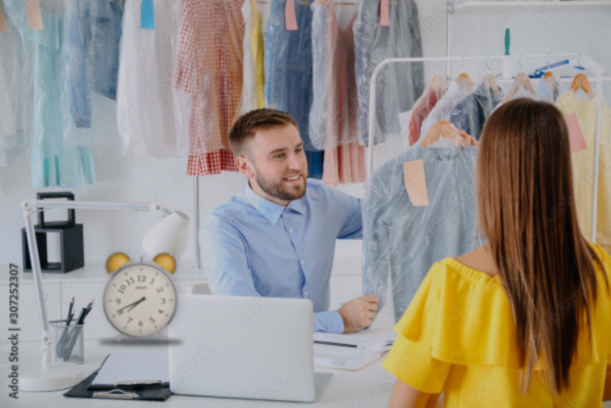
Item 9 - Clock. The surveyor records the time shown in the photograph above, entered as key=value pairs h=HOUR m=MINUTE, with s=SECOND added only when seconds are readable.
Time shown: h=7 m=41
